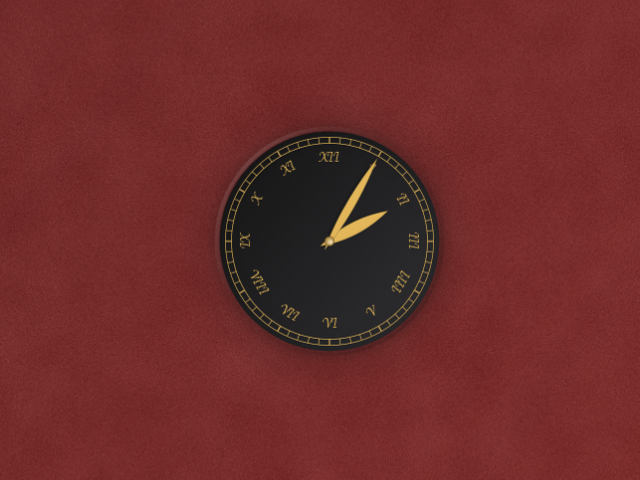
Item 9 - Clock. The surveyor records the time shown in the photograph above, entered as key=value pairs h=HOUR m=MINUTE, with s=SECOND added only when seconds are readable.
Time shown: h=2 m=5
